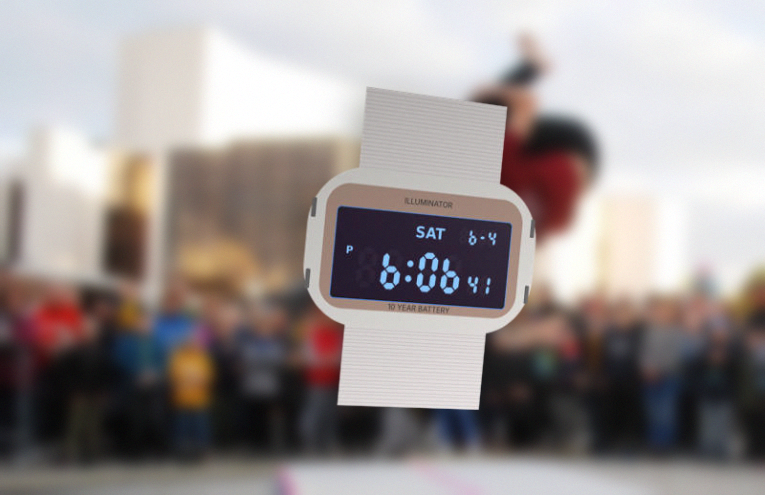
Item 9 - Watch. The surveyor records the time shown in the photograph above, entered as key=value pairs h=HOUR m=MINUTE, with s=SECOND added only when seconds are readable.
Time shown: h=6 m=6 s=41
